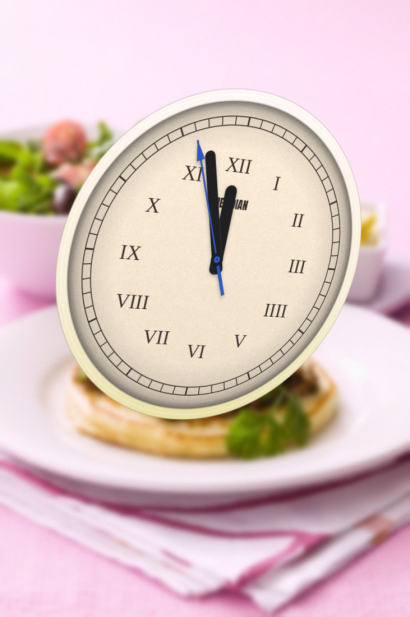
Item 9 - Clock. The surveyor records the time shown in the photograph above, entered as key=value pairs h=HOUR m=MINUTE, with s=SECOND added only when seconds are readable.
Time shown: h=11 m=56 s=56
